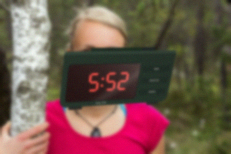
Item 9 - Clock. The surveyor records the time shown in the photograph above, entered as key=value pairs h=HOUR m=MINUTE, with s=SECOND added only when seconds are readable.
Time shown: h=5 m=52
